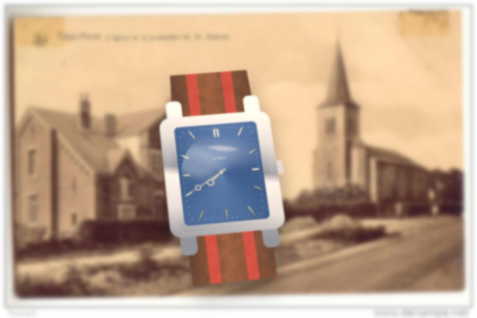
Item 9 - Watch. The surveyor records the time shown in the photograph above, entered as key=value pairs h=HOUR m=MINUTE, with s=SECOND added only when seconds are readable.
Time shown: h=7 m=40
